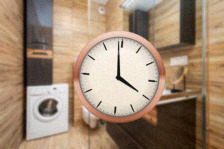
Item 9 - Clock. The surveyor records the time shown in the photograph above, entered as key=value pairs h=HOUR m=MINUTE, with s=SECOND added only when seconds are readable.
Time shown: h=3 m=59
